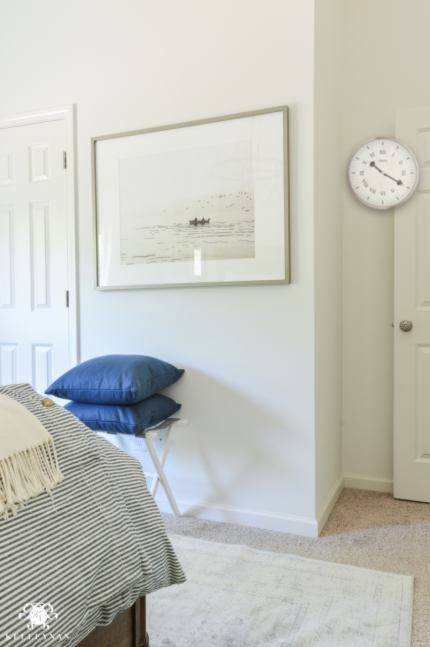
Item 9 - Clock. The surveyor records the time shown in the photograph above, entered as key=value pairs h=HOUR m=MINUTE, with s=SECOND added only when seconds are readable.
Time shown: h=10 m=20
